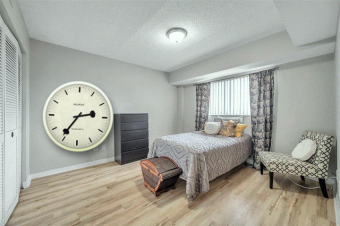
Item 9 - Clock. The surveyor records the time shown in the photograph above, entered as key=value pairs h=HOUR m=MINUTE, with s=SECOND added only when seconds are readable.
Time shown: h=2 m=36
